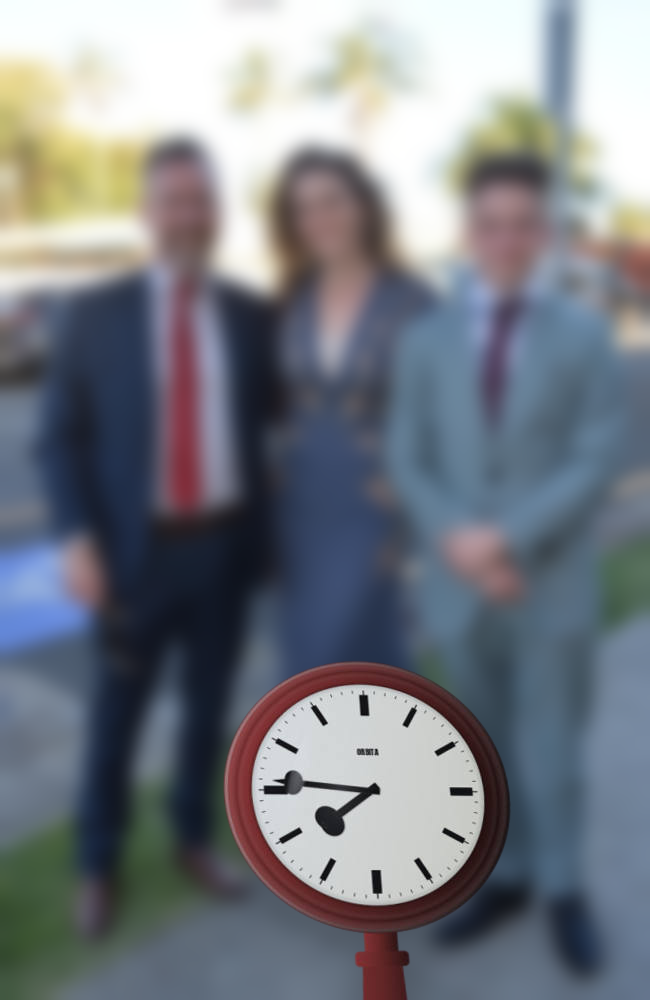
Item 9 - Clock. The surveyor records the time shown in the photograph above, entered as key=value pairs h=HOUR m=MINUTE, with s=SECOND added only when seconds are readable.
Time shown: h=7 m=46
